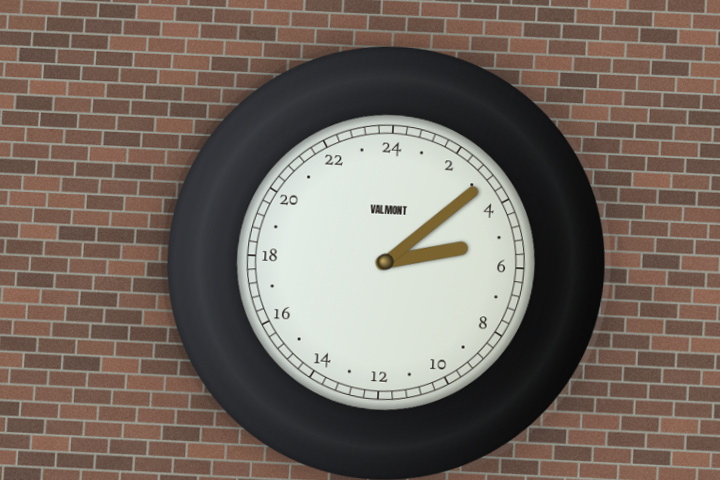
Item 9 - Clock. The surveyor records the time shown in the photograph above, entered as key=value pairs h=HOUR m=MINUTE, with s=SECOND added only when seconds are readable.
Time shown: h=5 m=8
